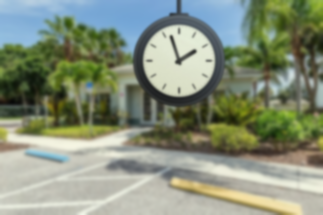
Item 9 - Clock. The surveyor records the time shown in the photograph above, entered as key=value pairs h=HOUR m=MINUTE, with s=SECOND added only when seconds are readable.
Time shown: h=1 m=57
